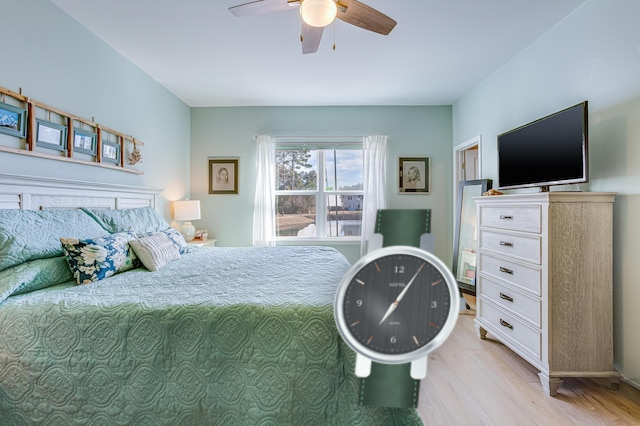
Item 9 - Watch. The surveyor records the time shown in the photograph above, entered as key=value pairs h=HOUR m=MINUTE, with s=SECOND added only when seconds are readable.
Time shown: h=7 m=5
